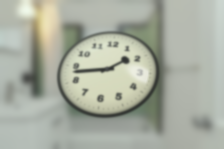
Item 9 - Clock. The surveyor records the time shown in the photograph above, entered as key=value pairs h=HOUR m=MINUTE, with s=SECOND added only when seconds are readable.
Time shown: h=1 m=43
